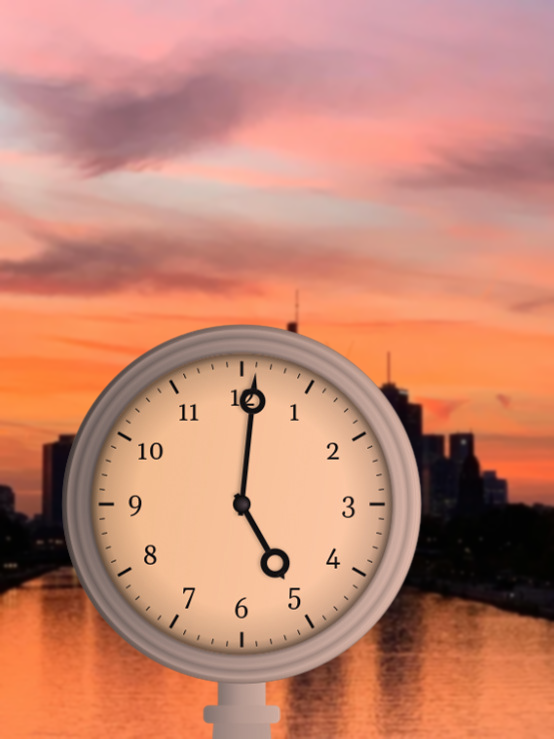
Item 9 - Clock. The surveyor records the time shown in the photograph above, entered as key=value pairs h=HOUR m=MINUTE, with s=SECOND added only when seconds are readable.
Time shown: h=5 m=1
